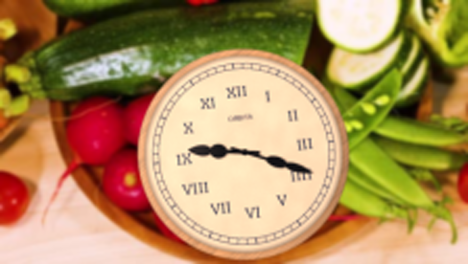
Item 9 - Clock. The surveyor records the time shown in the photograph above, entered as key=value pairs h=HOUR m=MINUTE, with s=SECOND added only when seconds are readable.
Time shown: h=9 m=19
